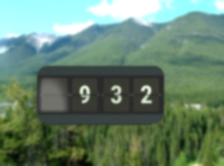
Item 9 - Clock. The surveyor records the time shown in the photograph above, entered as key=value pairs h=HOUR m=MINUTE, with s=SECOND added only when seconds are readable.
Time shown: h=9 m=32
